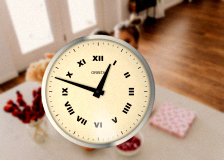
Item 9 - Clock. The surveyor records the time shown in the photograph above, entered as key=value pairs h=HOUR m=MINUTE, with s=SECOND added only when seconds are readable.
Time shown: h=12 m=48
